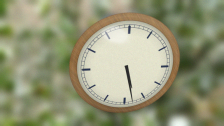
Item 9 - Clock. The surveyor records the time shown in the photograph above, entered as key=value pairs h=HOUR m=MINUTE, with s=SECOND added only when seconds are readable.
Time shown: h=5 m=28
